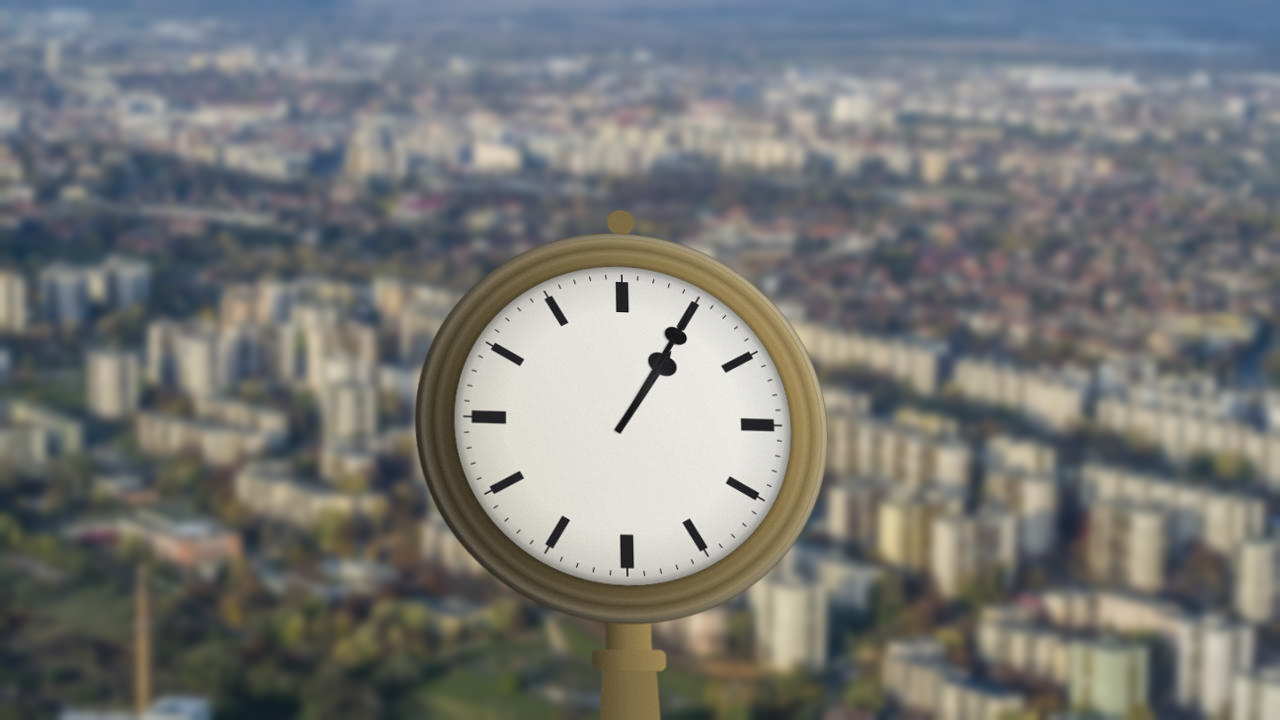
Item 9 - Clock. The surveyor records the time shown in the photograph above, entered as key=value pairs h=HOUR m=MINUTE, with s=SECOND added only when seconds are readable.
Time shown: h=1 m=5
